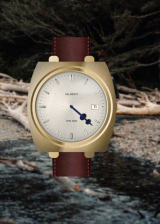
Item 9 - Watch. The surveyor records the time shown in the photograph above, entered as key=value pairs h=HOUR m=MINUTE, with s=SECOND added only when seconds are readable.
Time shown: h=4 m=22
